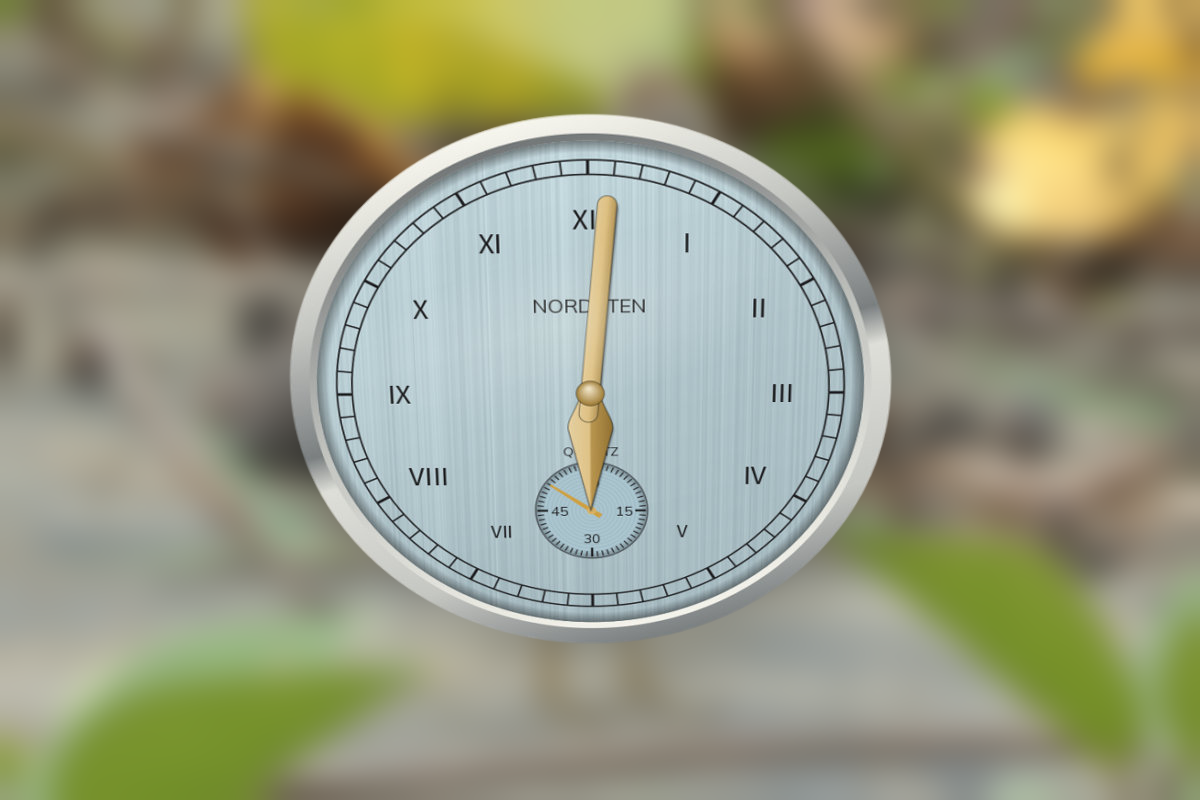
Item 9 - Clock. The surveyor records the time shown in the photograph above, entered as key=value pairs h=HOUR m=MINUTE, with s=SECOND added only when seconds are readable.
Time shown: h=6 m=0 s=51
